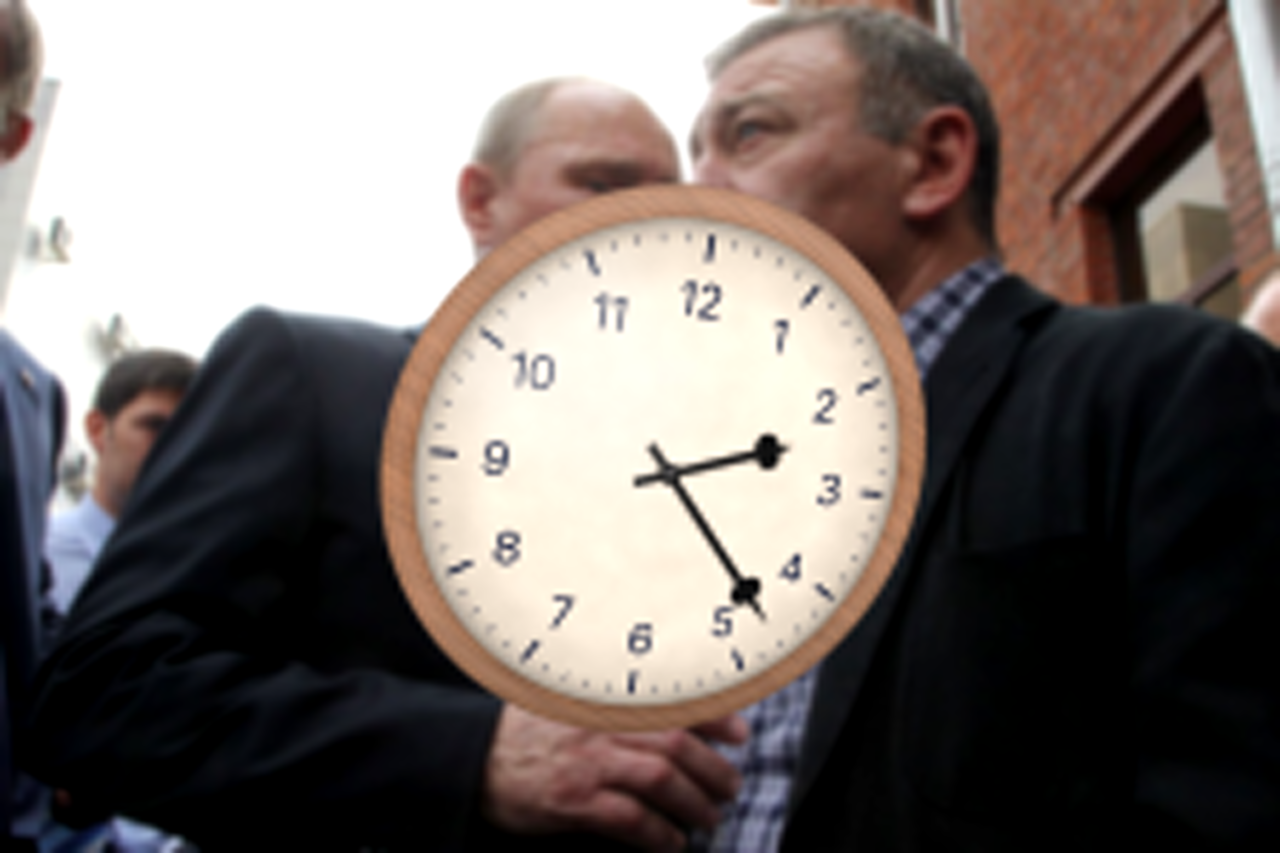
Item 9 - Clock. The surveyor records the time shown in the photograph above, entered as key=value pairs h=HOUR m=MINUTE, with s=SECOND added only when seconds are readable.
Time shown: h=2 m=23
